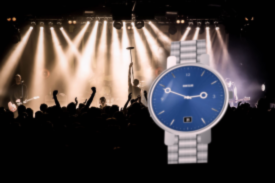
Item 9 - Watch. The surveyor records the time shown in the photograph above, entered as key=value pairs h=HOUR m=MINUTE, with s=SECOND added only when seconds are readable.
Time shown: h=2 m=49
